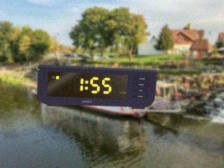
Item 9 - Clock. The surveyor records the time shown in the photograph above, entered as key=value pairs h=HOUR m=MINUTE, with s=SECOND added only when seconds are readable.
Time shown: h=1 m=55
